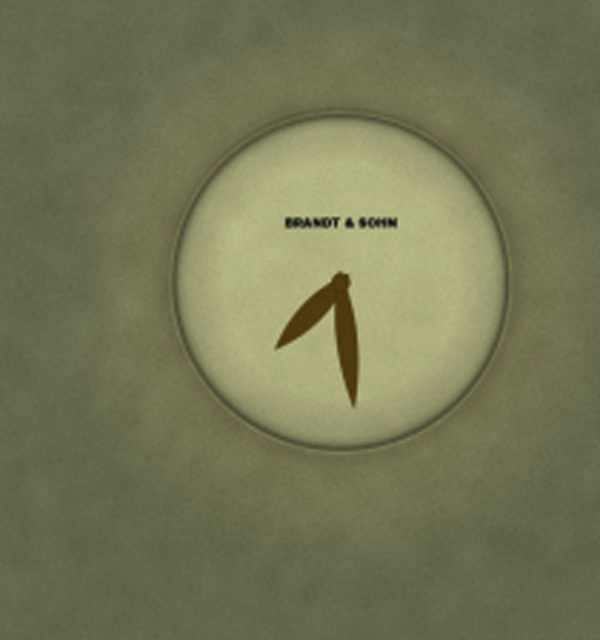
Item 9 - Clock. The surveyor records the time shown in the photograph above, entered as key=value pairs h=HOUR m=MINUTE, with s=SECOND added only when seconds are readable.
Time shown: h=7 m=29
